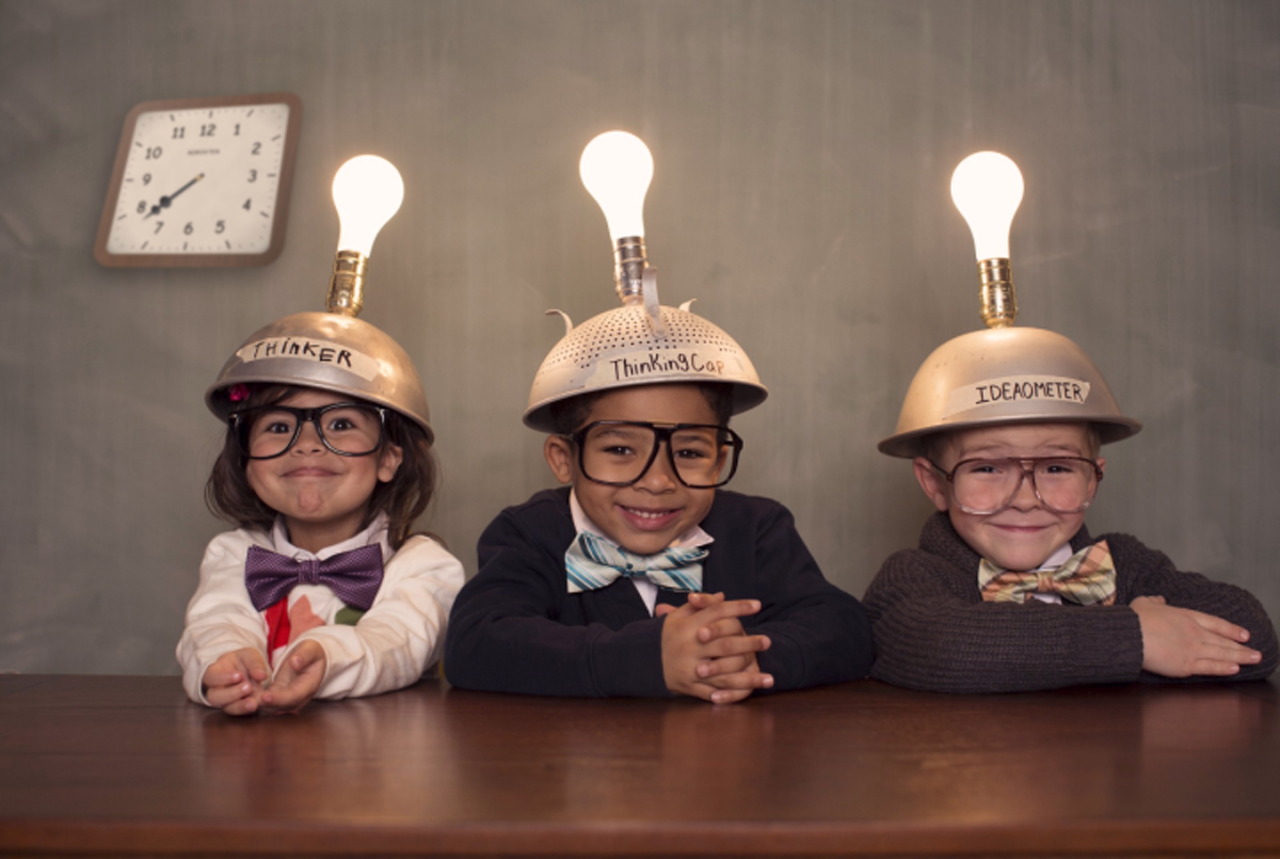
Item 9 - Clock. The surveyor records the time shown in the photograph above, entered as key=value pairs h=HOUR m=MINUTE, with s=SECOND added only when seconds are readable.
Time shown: h=7 m=38
